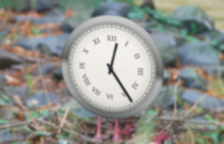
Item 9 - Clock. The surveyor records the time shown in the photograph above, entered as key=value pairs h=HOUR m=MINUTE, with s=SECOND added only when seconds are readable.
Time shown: h=12 m=24
